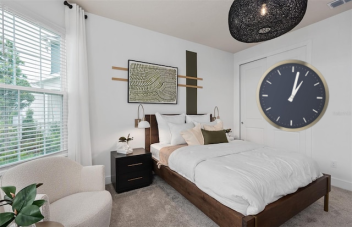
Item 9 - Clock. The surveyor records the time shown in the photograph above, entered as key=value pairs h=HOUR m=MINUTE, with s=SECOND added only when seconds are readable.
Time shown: h=1 m=2
